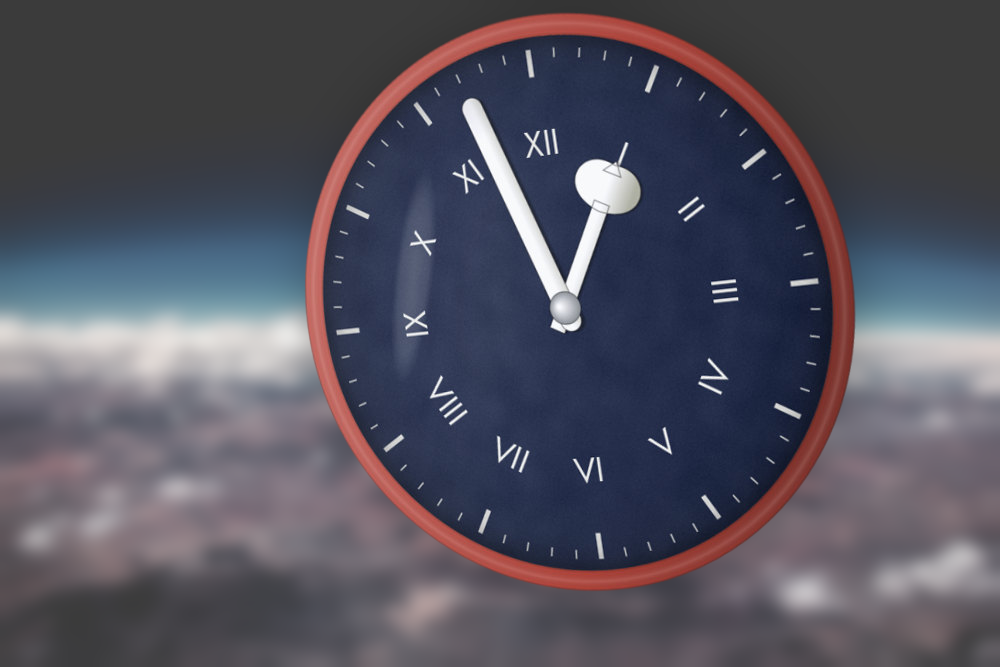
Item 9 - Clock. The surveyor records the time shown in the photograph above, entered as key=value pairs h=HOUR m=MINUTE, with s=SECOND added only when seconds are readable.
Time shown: h=12 m=57
